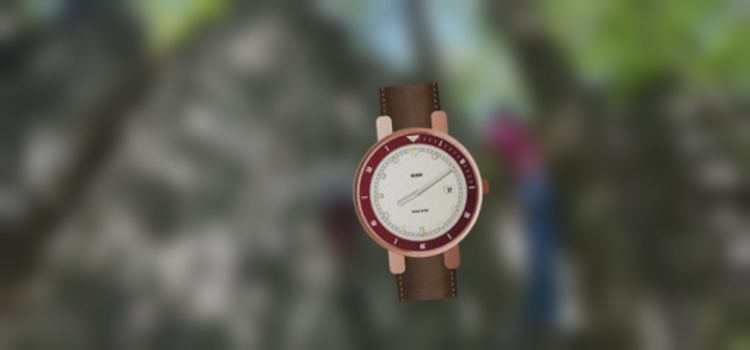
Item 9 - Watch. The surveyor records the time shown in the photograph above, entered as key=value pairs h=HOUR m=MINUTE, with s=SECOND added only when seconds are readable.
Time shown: h=8 m=10
